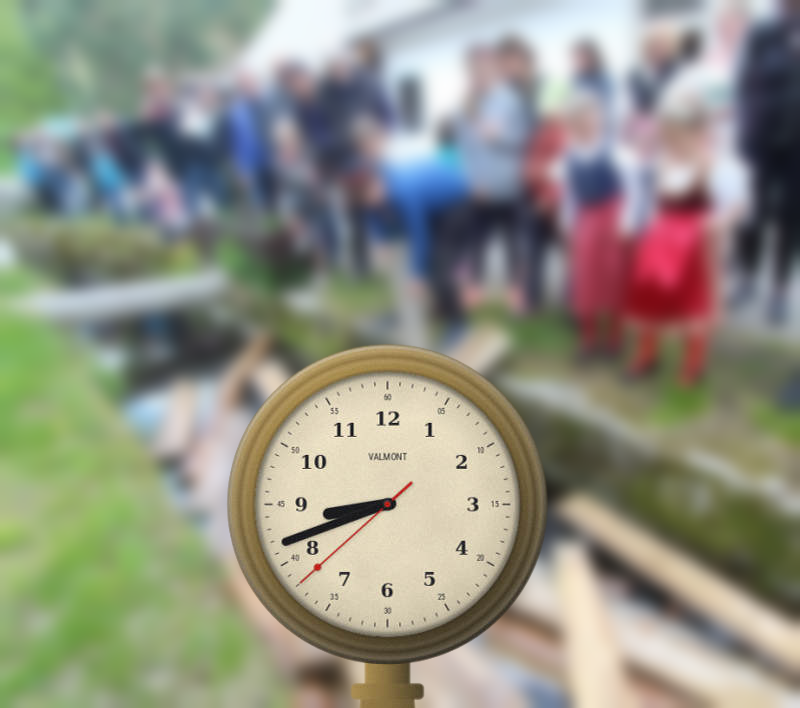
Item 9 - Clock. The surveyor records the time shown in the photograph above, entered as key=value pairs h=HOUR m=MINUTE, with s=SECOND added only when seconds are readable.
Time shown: h=8 m=41 s=38
